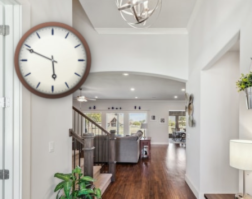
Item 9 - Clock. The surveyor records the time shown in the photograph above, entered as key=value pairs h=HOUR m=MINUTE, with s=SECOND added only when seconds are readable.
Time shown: h=5 m=49
